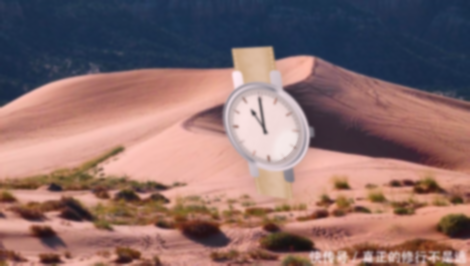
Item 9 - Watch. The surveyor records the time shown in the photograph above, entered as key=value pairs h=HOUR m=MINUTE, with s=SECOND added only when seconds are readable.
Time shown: h=11 m=0
